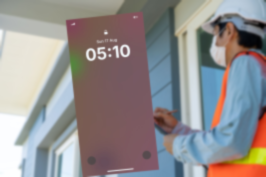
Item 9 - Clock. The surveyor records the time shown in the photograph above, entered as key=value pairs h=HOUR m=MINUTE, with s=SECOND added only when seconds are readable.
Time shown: h=5 m=10
